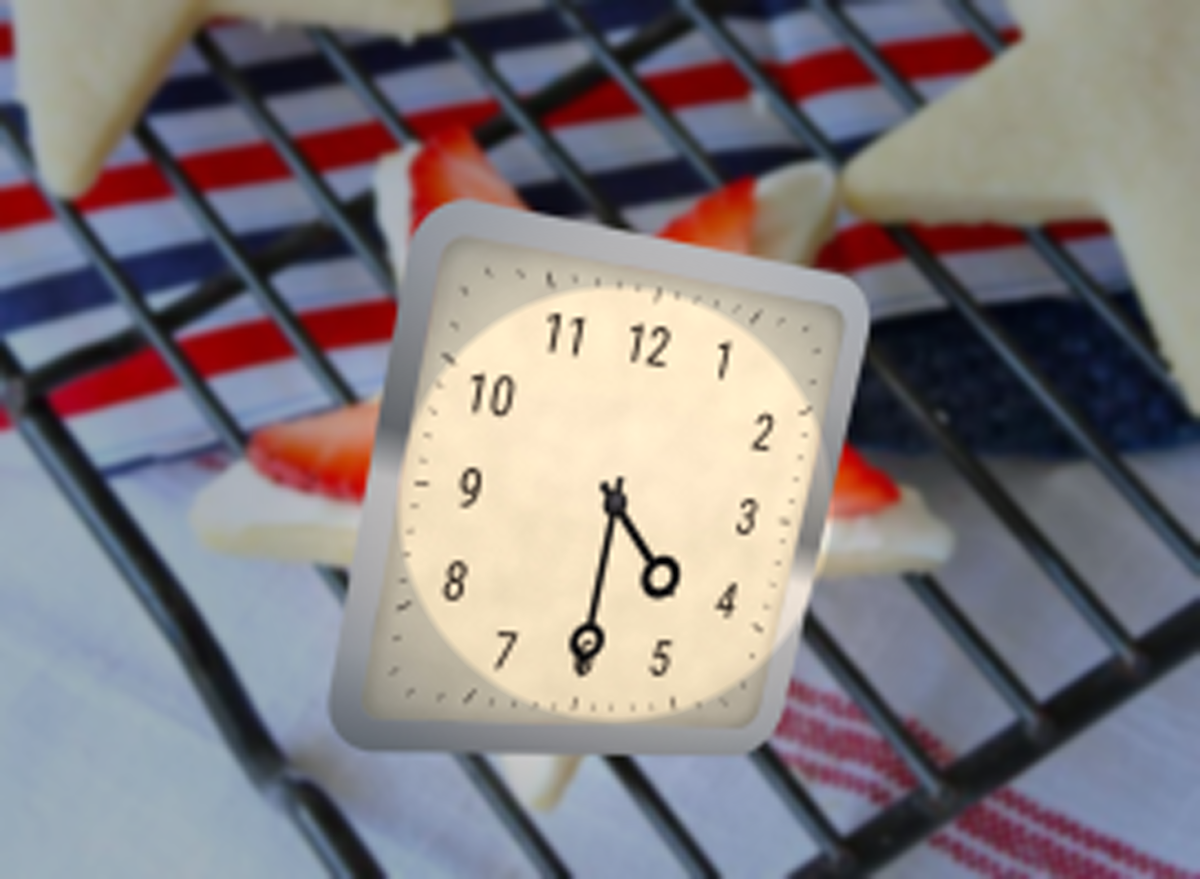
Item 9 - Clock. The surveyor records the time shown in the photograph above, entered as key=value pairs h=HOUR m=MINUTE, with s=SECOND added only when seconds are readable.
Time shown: h=4 m=30
